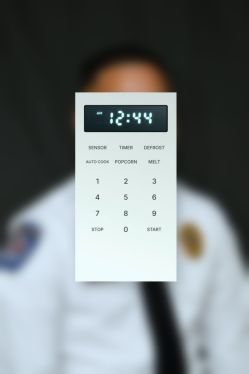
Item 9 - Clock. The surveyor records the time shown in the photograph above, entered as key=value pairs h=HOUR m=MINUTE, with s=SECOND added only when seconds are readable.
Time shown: h=12 m=44
